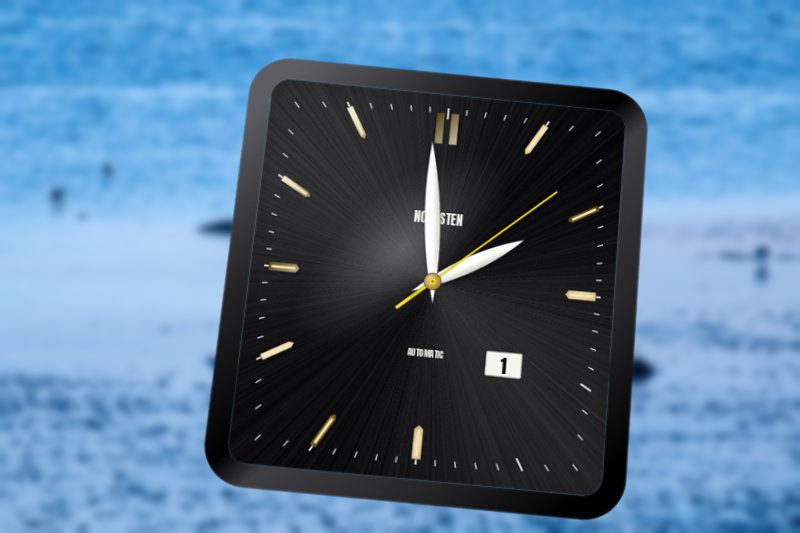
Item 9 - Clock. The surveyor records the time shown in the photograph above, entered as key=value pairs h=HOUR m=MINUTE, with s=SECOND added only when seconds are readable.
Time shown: h=1 m=59 s=8
